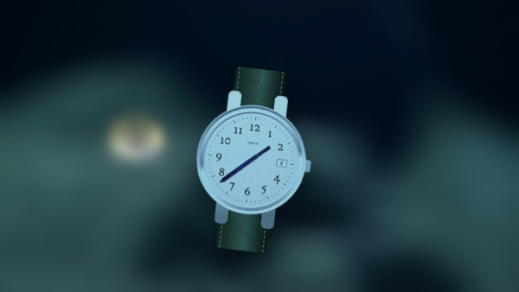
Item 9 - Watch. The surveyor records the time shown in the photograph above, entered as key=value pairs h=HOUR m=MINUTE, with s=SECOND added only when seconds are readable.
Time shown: h=1 m=38
